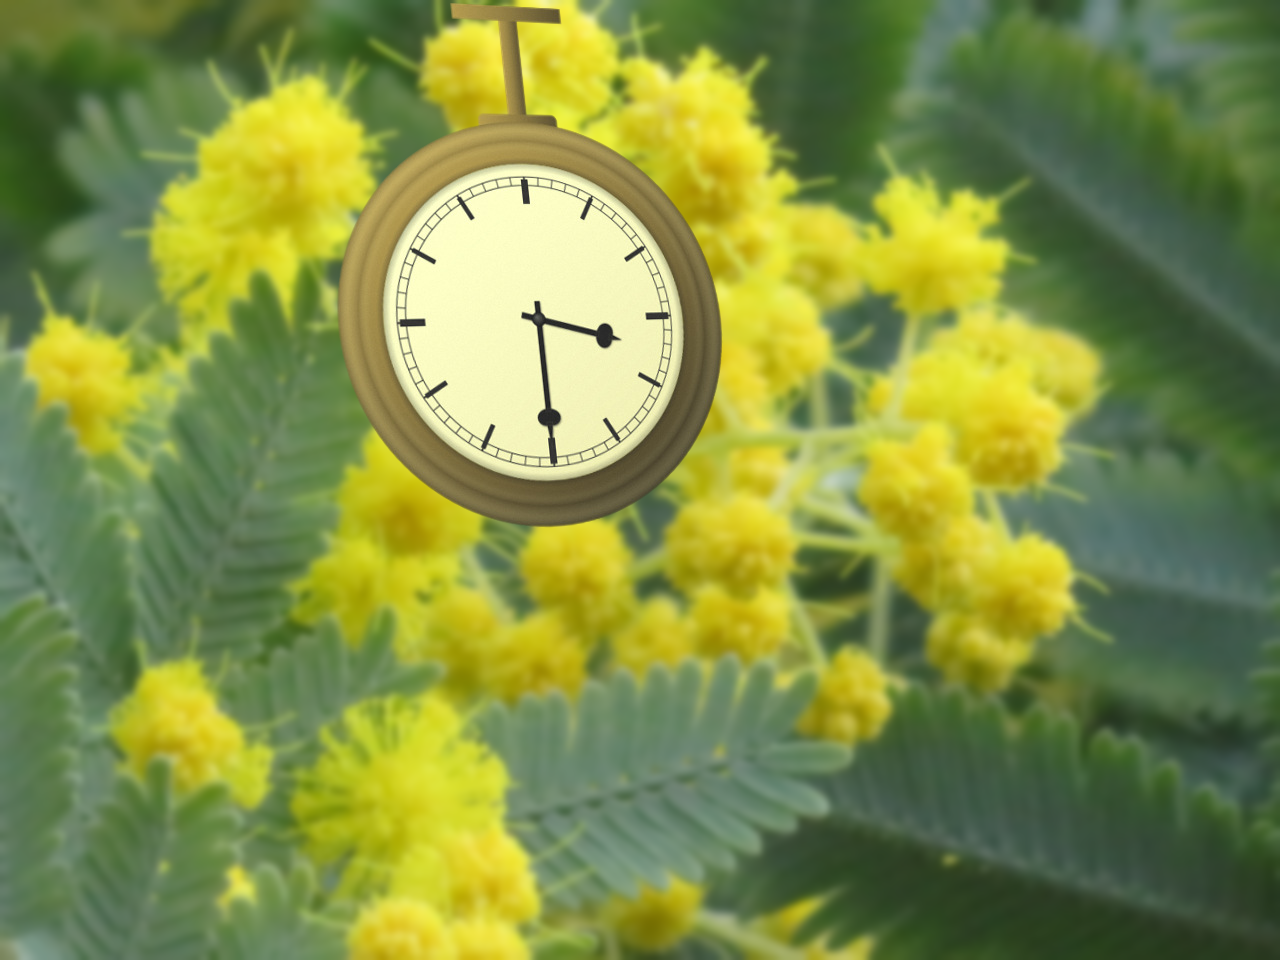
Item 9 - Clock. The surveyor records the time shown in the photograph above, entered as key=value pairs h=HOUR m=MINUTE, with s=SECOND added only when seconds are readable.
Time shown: h=3 m=30
